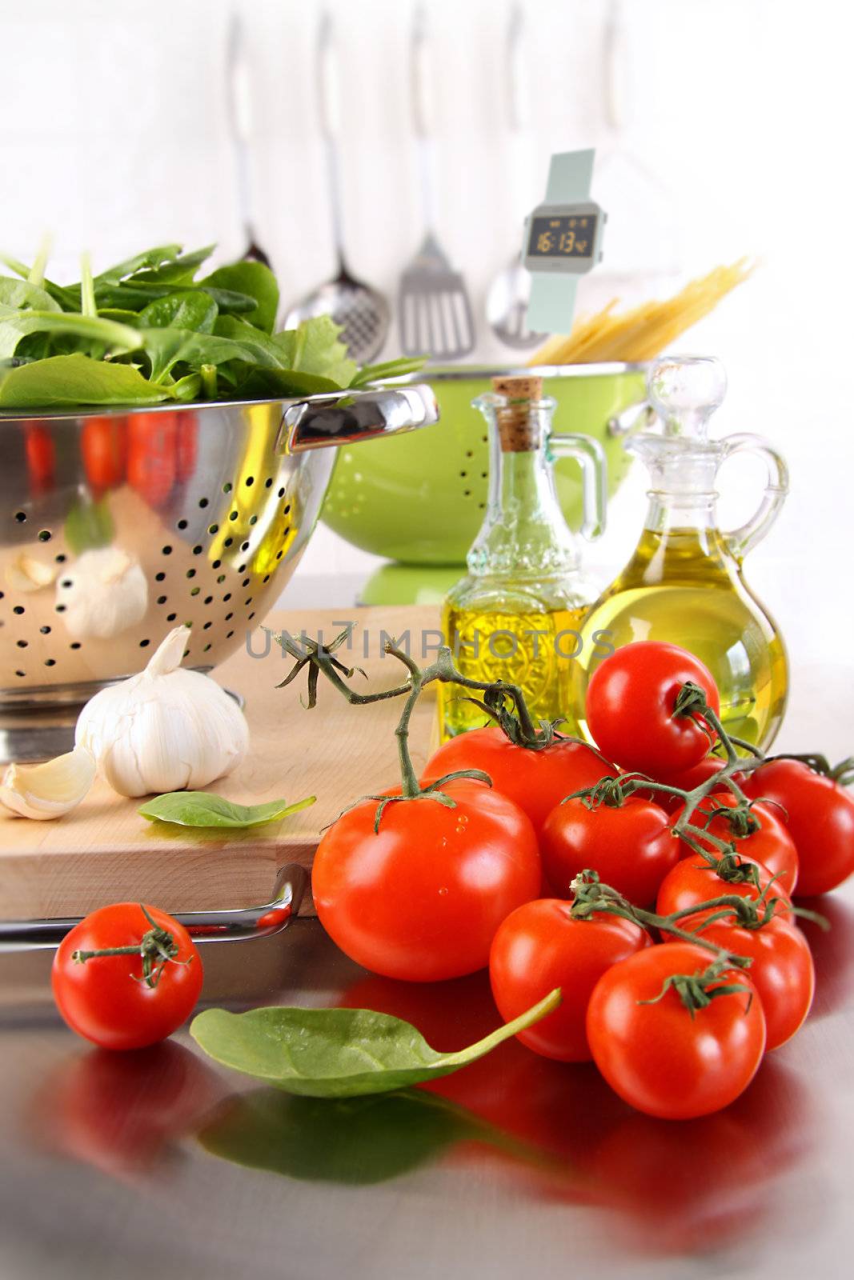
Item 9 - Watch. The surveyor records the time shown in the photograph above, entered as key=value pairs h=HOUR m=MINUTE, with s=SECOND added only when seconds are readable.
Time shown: h=16 m=13
